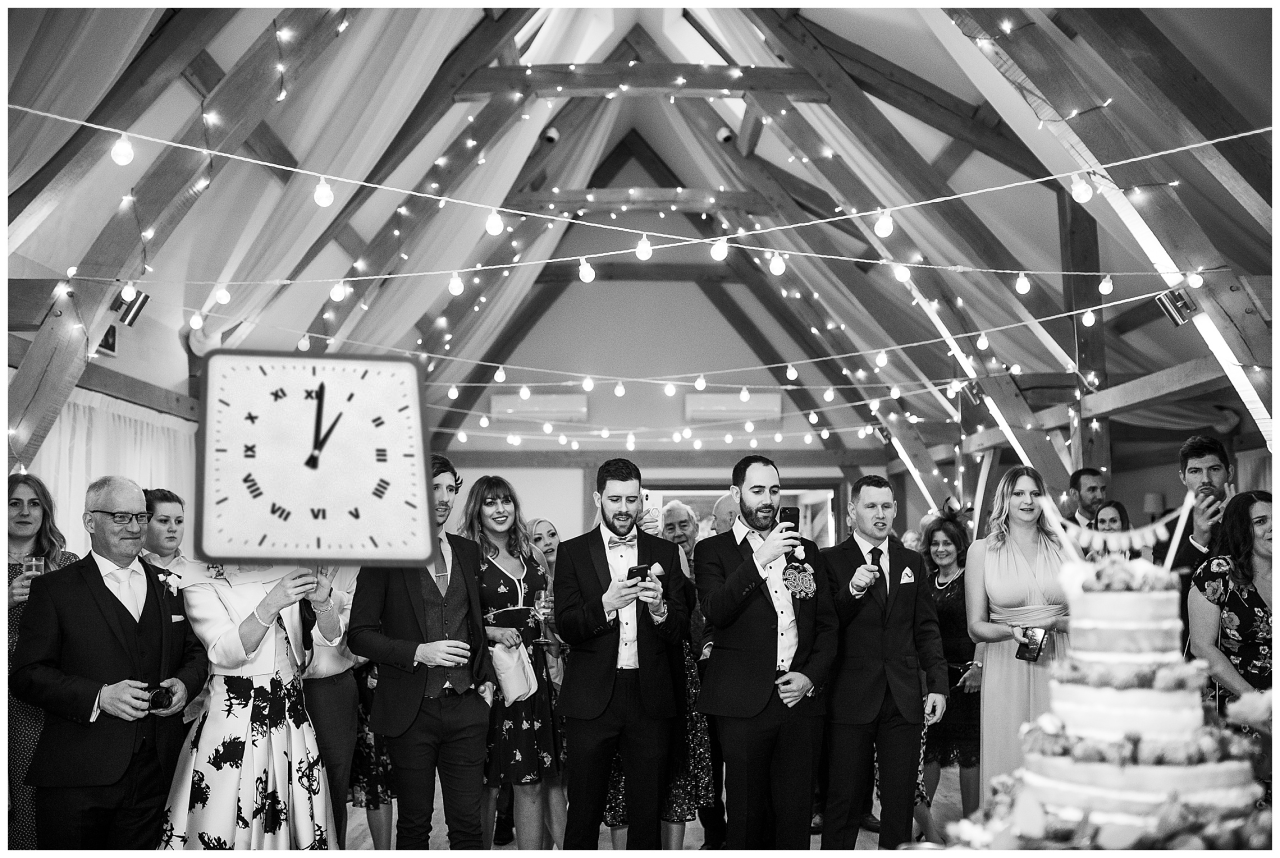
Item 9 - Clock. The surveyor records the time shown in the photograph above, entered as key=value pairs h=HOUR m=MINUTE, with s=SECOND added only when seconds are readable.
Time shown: h=1 m=1
